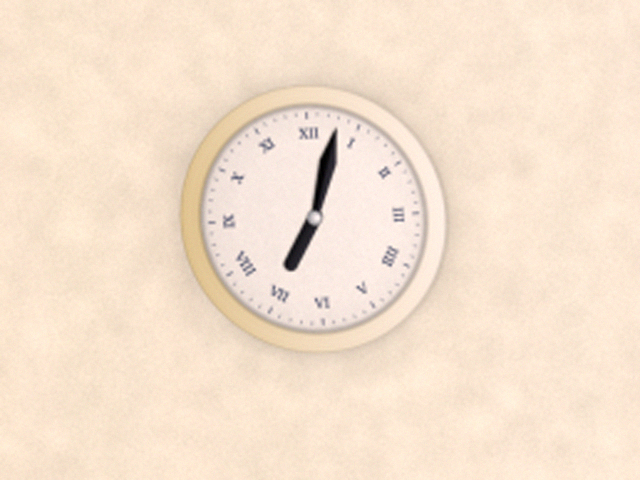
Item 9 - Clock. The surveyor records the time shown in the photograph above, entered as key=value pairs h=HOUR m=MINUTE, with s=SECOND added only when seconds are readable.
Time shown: h=7 m=3
